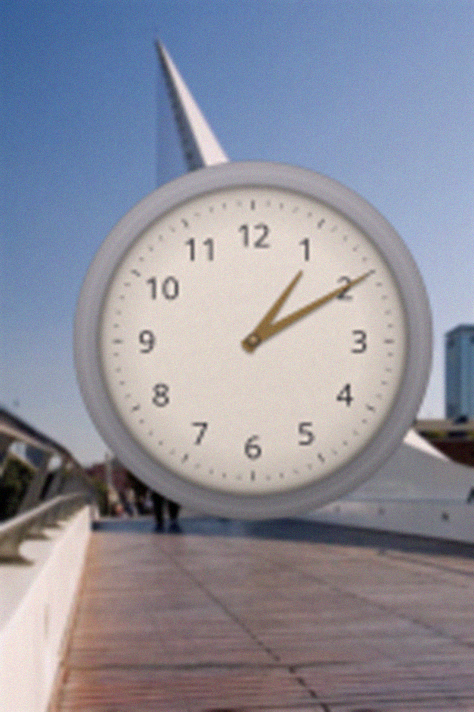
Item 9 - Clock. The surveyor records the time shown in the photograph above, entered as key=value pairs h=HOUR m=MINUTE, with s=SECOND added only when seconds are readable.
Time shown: h=1 m=10
